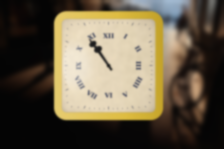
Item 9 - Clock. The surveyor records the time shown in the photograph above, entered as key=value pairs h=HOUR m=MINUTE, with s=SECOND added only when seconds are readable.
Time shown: h=10 m=54
